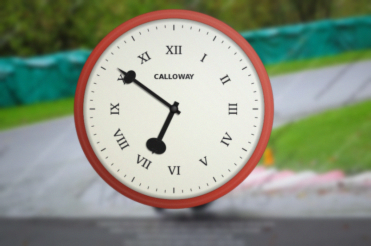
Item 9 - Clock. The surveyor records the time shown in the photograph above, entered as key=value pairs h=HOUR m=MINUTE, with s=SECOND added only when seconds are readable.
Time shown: h=6 m=51
